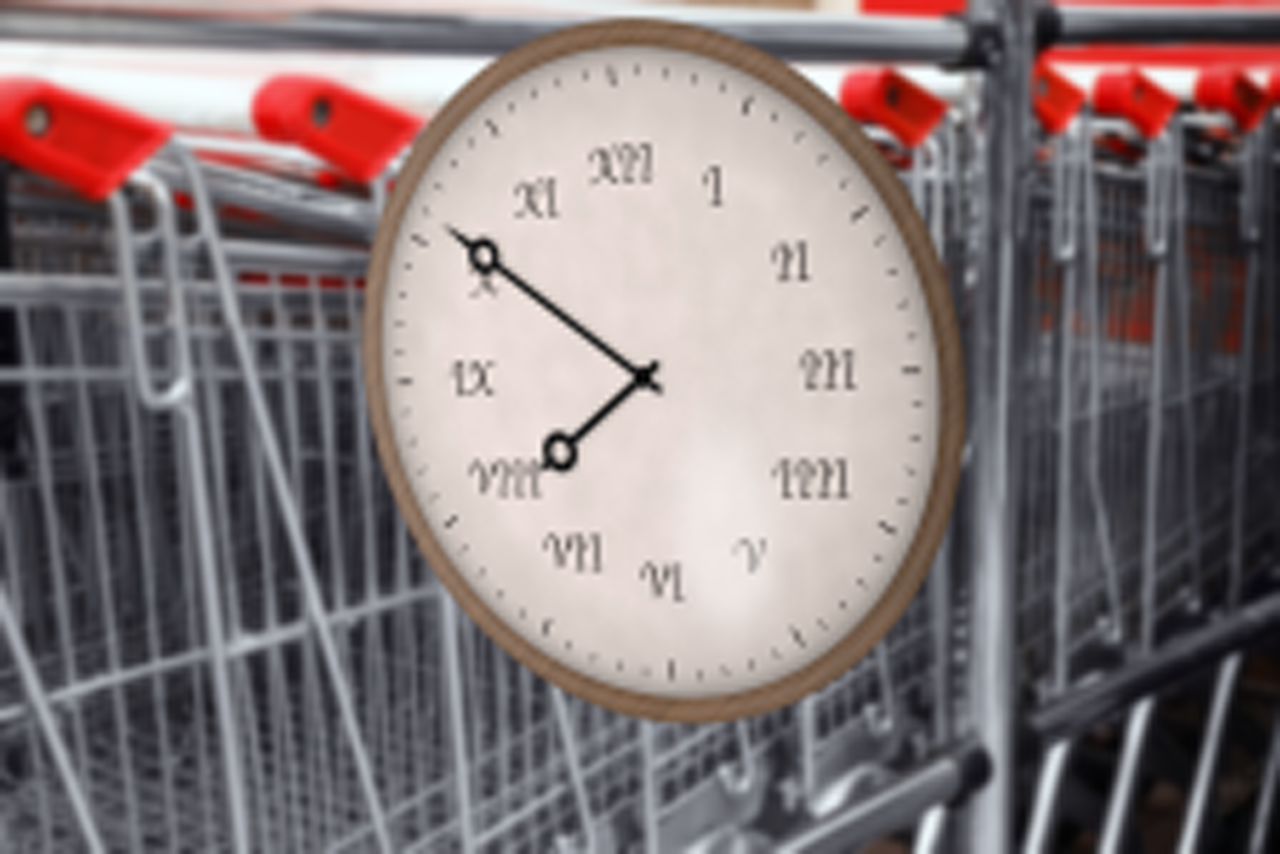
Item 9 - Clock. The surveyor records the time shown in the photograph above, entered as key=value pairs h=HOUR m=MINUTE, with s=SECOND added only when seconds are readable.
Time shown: h=7 m=51
